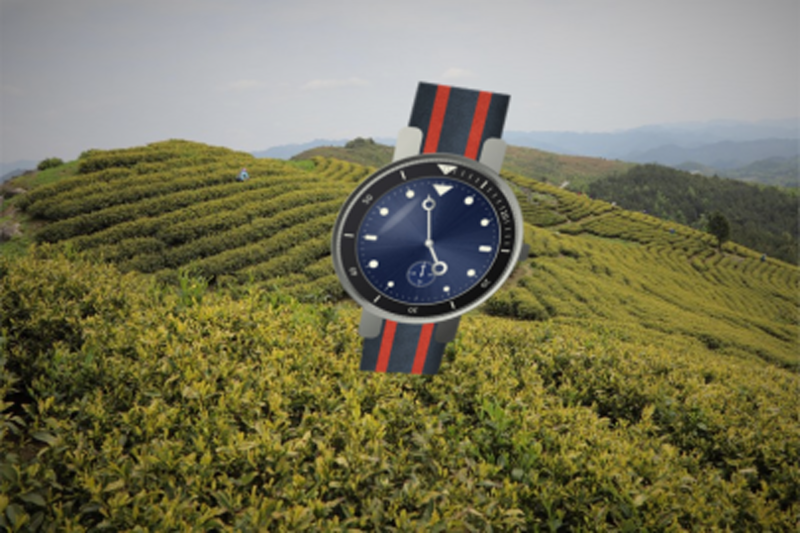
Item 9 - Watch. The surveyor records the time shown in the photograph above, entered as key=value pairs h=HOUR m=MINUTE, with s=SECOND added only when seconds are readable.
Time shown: h=4 m=58
